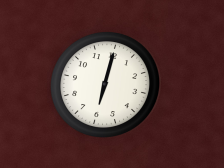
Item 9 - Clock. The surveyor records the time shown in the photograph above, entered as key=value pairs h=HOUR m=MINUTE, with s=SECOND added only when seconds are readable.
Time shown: h=6 m=0
